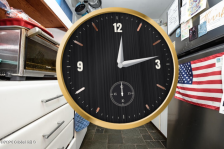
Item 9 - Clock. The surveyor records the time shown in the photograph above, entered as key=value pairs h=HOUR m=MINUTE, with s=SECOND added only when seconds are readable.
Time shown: h=12 m=13
